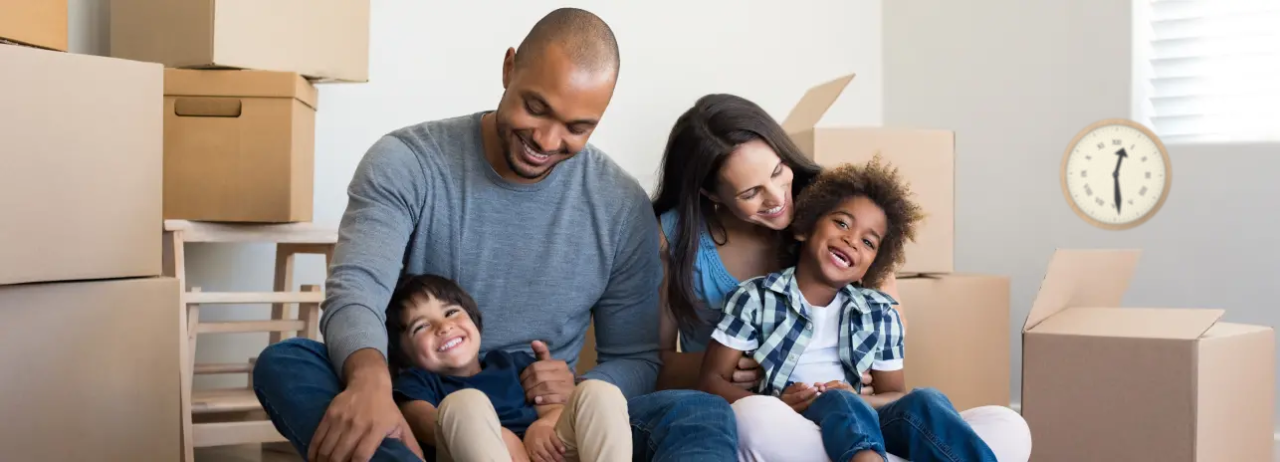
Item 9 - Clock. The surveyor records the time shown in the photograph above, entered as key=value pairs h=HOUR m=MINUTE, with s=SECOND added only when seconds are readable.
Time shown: h=12 m=29
